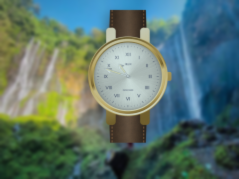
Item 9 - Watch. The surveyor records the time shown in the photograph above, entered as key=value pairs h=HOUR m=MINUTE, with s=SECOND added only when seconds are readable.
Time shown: h=10 m=48
